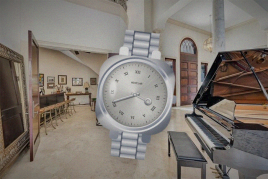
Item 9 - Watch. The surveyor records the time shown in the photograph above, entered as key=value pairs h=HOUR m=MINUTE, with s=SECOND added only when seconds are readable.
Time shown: h=3 m=41
